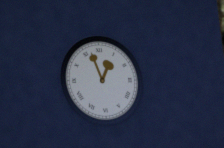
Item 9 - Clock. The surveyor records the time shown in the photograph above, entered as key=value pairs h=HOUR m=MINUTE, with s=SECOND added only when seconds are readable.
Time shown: h=12 m=57
